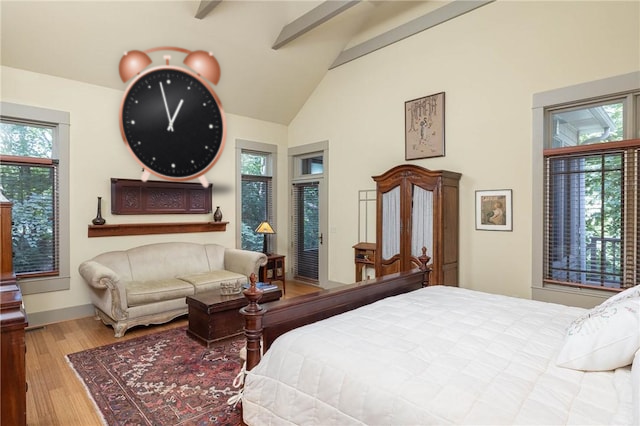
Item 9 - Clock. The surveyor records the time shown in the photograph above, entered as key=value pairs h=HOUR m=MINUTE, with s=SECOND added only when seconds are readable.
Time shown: h=12 m=58
